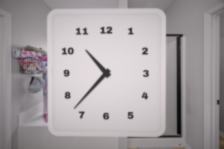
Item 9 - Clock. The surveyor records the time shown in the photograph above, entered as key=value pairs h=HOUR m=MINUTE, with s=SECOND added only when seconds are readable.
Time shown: h=10 m=37
